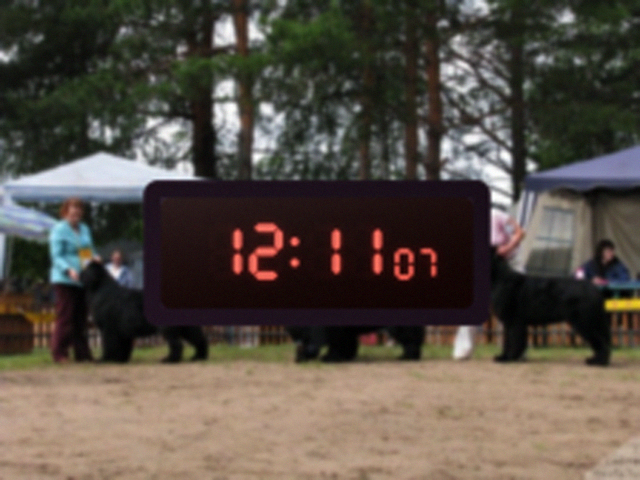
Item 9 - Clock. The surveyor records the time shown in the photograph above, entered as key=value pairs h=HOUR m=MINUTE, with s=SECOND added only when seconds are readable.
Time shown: h=12 m=11 s=7
